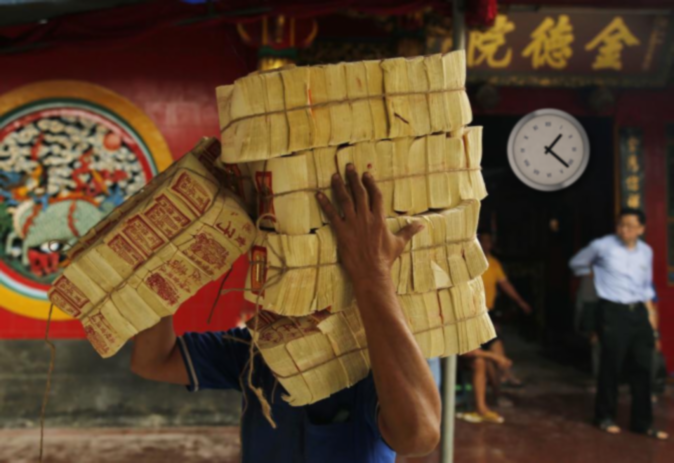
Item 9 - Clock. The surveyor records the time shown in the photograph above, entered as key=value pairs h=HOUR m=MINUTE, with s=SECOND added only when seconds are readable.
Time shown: h=1 m=22
